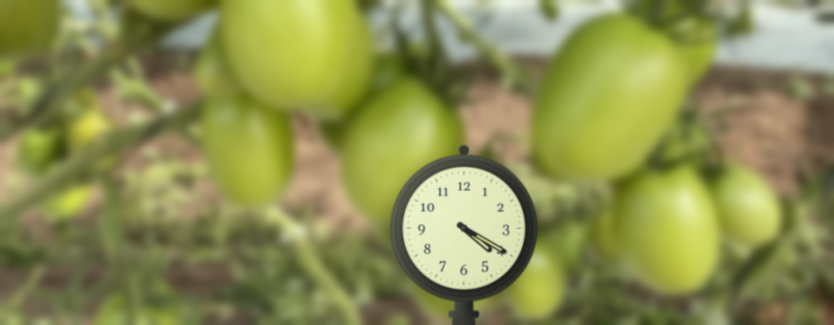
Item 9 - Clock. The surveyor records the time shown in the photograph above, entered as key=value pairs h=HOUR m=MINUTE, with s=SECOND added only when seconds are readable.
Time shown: h=4 m=20
